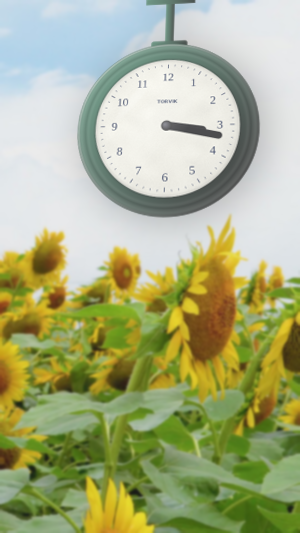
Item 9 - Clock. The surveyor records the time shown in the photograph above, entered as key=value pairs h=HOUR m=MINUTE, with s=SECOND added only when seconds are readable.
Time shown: h=3 m=17
